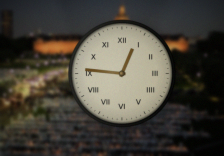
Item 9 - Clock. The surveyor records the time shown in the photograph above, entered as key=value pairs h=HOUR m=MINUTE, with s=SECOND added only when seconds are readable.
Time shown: h=12 m=46
